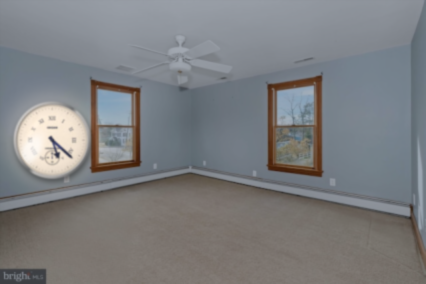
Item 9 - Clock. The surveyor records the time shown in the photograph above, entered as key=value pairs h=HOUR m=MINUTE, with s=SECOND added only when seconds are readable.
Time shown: h=5 m=22
